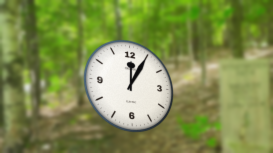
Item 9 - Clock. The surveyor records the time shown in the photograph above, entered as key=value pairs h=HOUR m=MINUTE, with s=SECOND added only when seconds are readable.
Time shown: h=12 m=5
